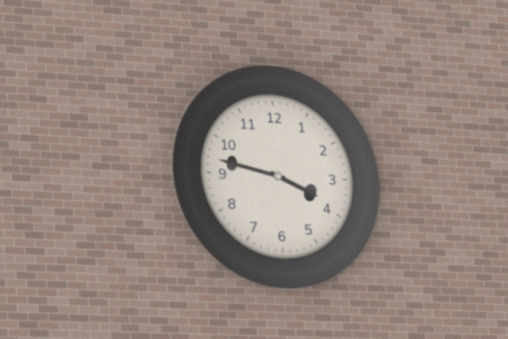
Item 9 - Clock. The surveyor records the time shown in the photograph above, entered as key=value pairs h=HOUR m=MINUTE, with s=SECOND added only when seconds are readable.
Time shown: h=3 m=47
